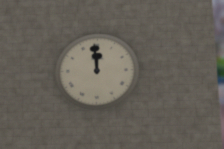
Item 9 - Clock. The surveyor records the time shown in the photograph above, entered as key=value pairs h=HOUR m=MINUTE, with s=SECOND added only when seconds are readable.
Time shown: h=11 m=59
